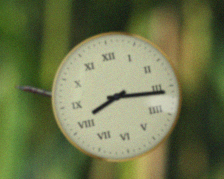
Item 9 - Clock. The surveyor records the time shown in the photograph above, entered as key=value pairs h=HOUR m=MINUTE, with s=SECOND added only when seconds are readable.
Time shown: h=8 m=16
